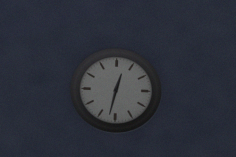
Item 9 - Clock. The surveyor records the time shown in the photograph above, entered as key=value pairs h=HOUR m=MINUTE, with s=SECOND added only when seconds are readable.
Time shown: h=12 m=32
